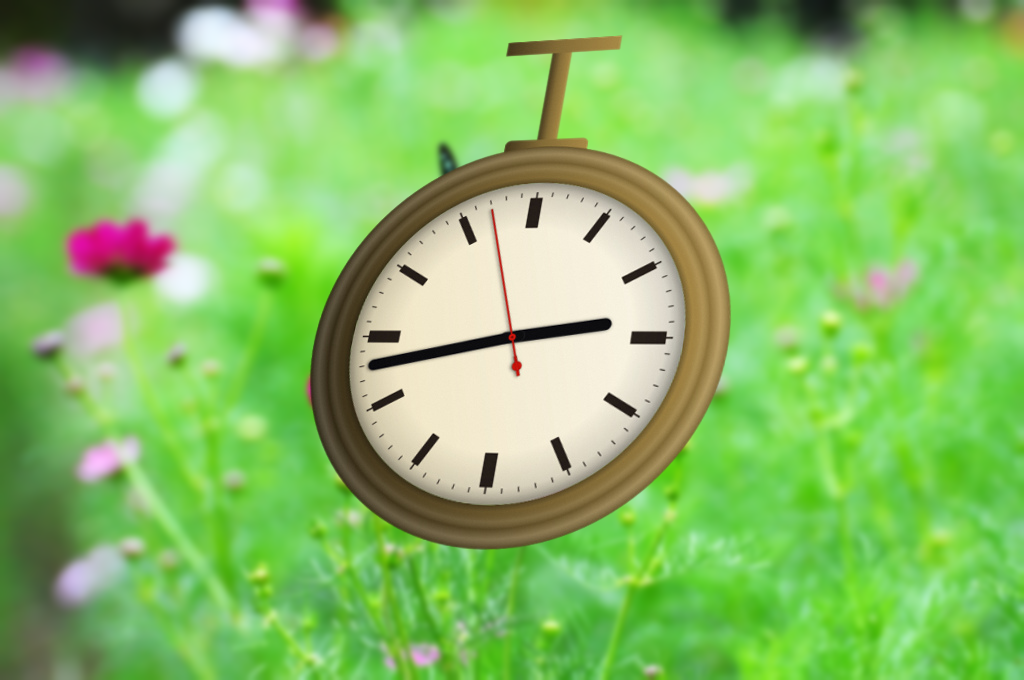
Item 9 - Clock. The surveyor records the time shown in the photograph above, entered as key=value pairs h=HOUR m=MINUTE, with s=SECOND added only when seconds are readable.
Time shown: h=2 m=42 s=57
